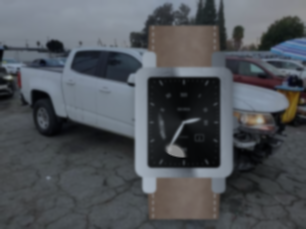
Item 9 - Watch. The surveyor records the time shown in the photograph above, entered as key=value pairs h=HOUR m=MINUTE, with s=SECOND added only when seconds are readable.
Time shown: h=2 m=35
